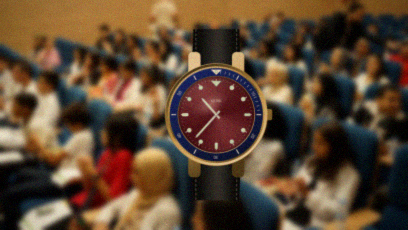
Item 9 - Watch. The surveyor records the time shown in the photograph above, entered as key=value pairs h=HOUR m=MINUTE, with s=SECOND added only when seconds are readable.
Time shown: h=10 m=37
